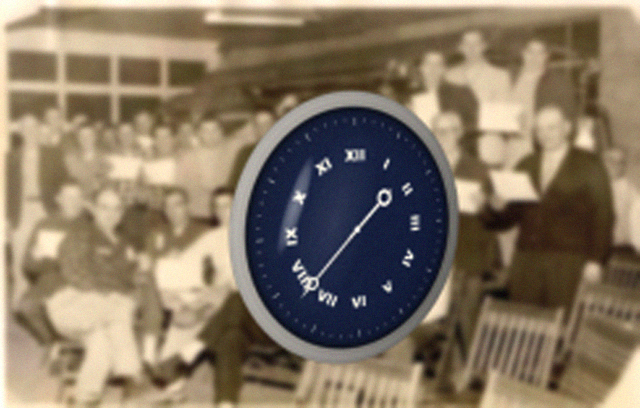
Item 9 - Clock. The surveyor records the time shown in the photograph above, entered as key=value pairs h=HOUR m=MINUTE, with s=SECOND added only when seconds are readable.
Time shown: h=1 m=38
